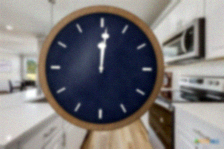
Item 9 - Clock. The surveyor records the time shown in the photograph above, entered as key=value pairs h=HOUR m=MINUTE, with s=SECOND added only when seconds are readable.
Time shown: h=12 m=1
